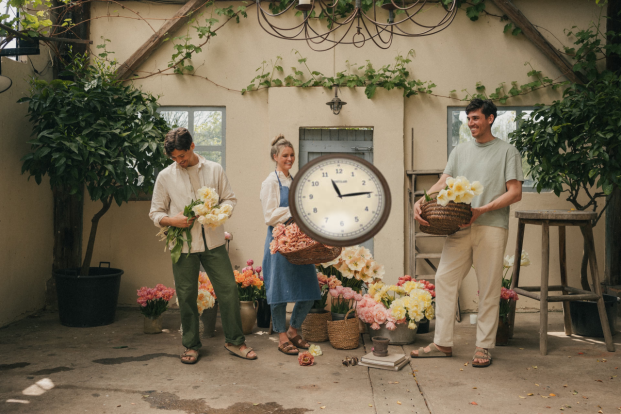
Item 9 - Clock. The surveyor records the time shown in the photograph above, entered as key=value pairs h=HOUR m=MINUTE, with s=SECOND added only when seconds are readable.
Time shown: h=11 m=14
